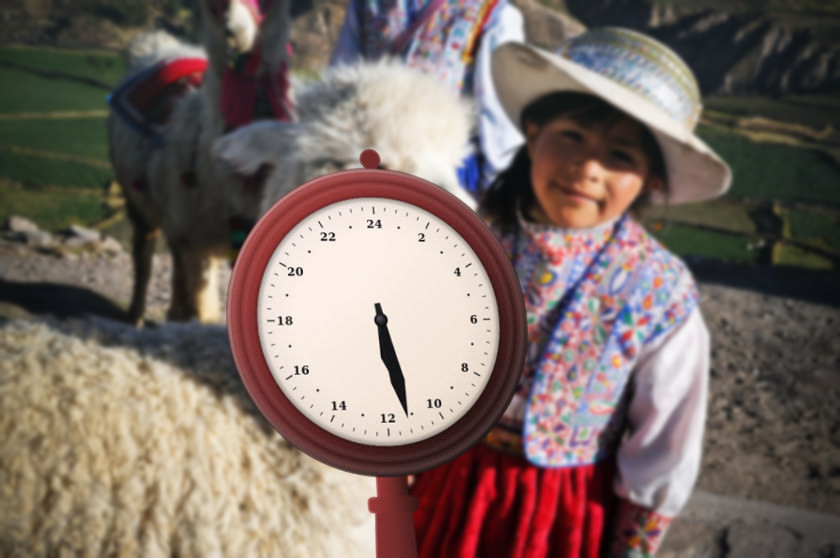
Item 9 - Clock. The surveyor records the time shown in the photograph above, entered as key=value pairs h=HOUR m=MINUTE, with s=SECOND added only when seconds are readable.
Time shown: h=11 m=28
